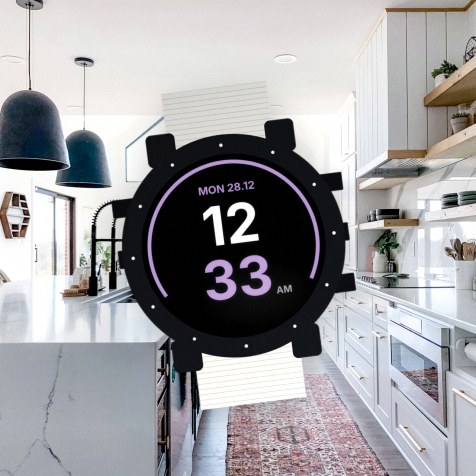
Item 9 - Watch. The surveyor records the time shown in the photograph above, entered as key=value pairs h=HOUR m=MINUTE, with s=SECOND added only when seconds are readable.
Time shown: h=12 m=33
